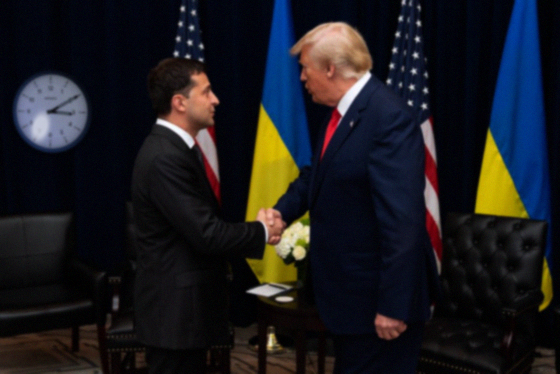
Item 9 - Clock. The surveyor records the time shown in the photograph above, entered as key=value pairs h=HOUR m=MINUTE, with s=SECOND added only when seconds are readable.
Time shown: h=3 m=10
